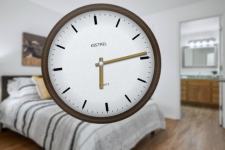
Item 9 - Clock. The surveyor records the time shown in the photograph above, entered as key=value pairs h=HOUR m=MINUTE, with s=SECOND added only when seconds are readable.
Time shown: h=6 m=14
